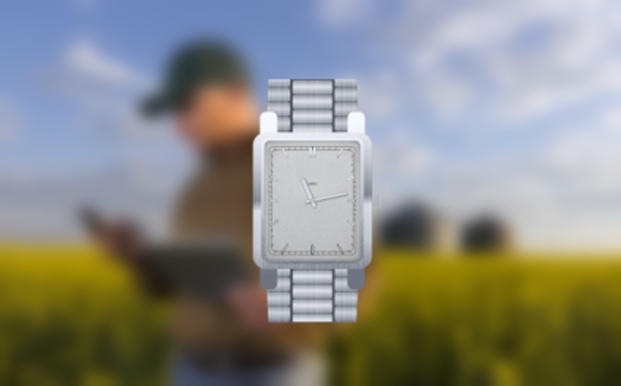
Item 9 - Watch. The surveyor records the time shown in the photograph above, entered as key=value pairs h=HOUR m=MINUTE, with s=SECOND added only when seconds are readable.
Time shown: h=11 m=13
